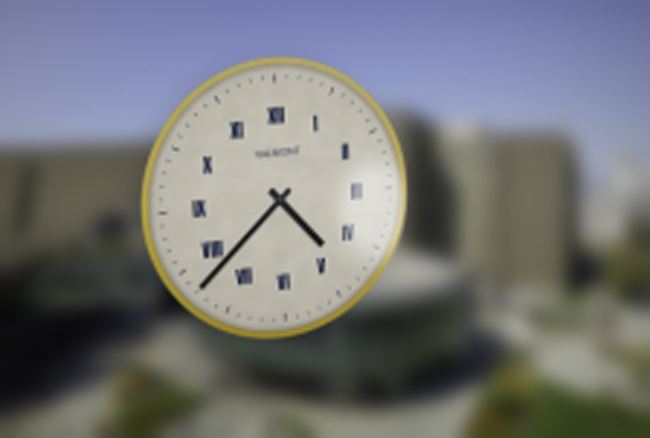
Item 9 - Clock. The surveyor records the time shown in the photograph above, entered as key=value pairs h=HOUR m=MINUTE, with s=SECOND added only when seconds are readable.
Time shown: h=4 m=38
